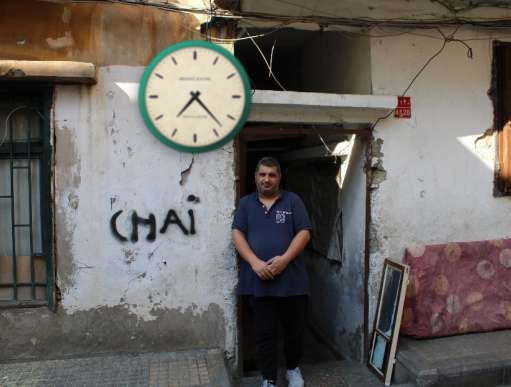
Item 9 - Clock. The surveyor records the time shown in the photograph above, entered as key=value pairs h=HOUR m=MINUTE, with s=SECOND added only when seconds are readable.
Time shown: h=7 m=23
